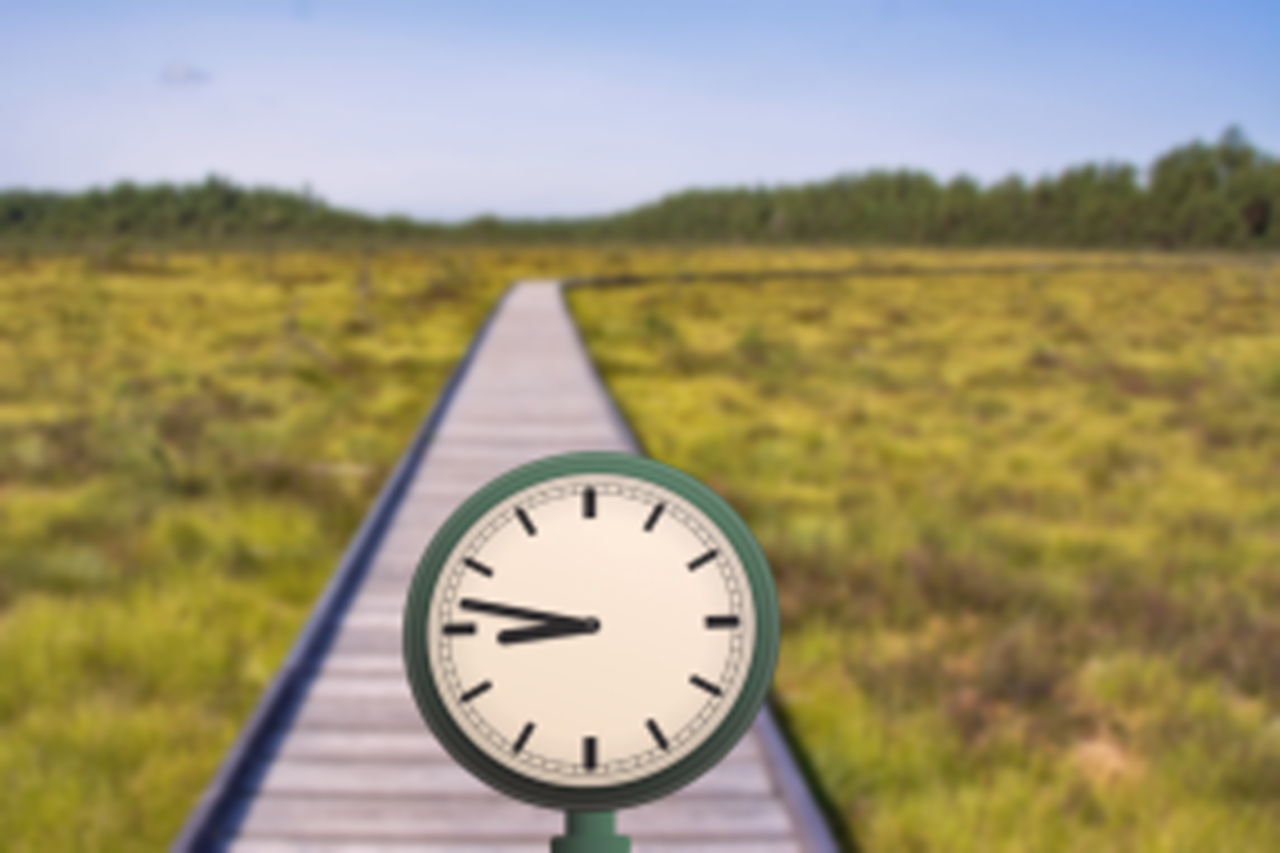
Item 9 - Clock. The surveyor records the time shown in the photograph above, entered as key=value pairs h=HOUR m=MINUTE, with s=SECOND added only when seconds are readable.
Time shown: h=8 m=47
